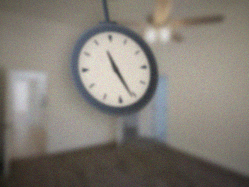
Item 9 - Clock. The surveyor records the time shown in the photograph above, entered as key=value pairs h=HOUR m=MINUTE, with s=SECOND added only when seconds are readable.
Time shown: h=11 m=26
